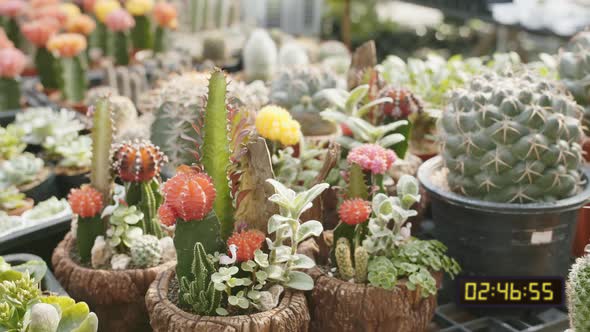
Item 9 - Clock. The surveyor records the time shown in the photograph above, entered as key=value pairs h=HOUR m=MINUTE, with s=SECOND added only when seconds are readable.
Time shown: h=2 m=46 s=55
